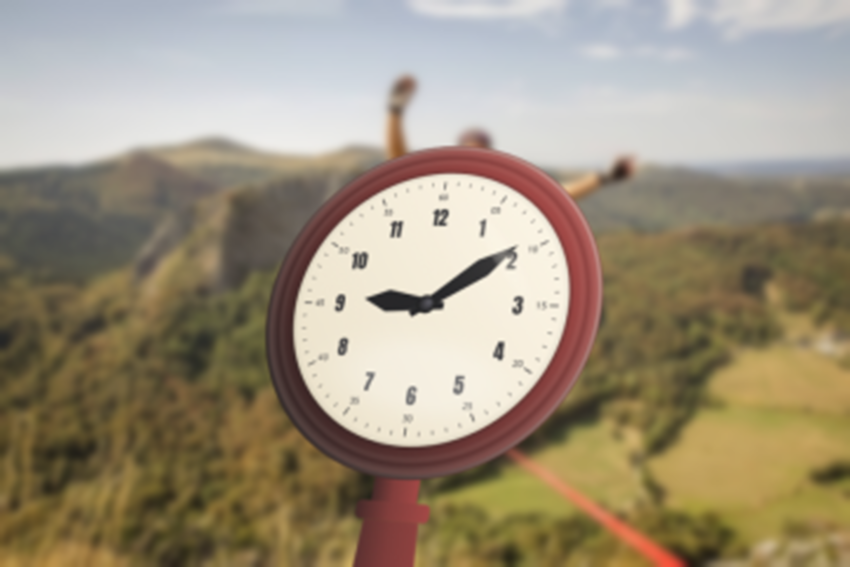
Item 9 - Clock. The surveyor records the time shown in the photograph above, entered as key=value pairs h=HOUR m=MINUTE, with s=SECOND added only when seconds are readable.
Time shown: h=9 m=9
